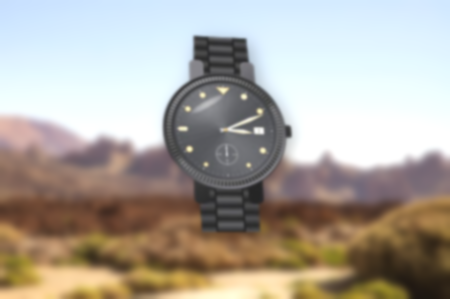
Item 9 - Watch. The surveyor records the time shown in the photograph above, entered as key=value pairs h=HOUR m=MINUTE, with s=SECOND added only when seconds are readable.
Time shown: h=3 m=11
